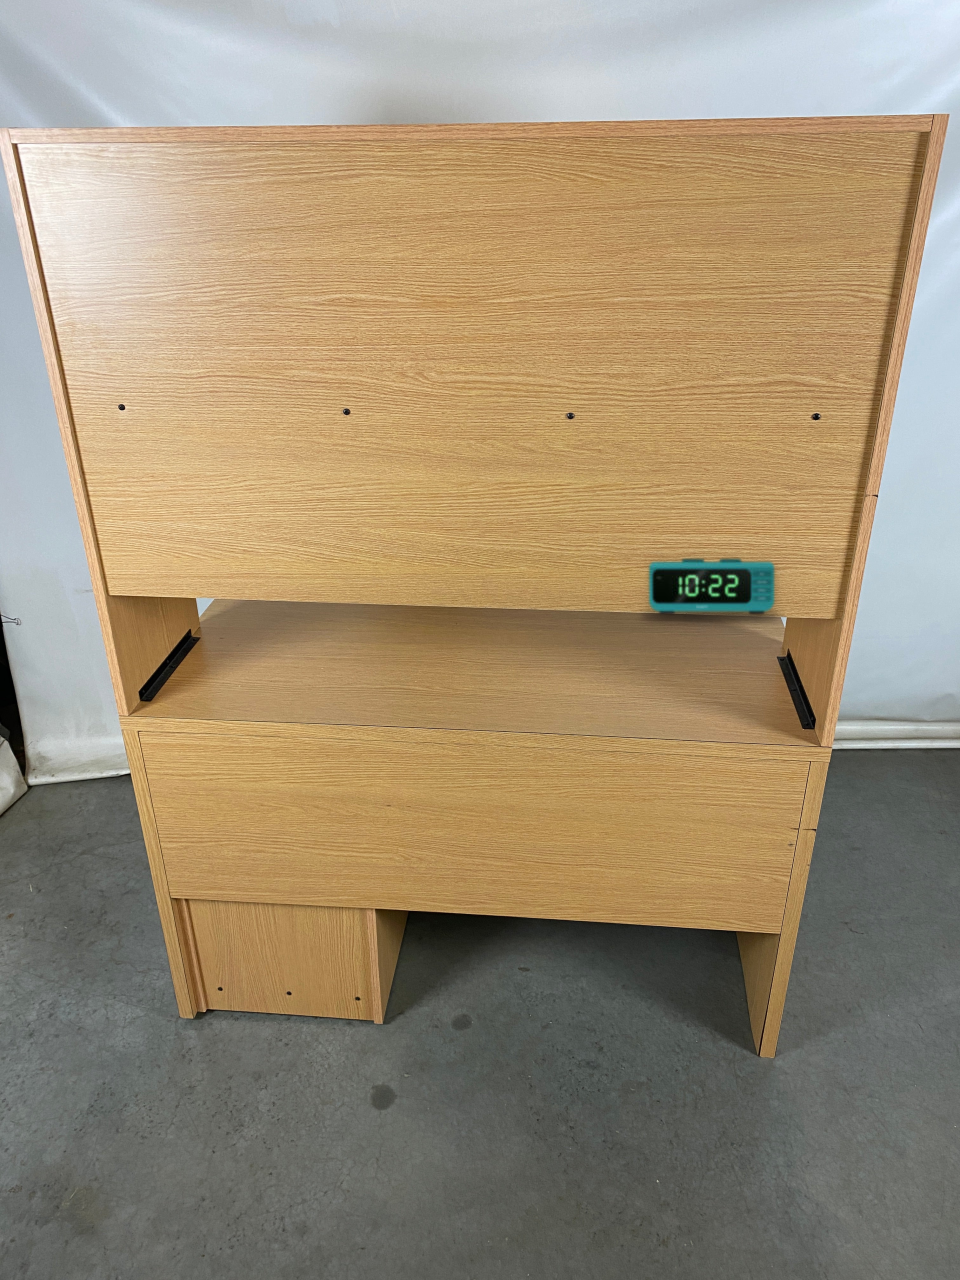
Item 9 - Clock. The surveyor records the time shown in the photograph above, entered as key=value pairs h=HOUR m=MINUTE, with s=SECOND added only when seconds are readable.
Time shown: h=10 m=22
